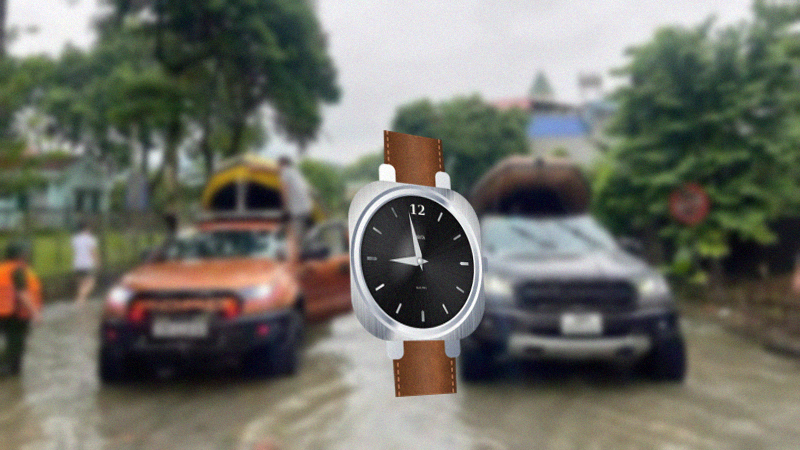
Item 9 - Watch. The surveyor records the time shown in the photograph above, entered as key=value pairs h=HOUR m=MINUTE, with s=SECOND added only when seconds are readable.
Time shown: h=8 m=58
